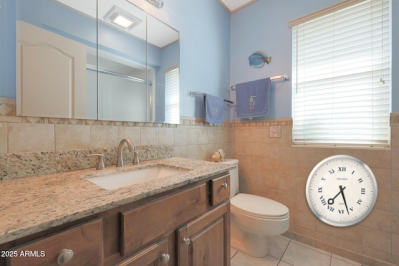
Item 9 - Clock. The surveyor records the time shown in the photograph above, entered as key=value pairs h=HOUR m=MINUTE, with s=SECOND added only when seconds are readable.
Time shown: h=7 m=27
